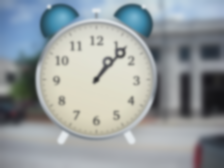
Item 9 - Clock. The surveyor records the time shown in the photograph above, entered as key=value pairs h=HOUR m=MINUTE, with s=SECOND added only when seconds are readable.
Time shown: h=1 m=7
